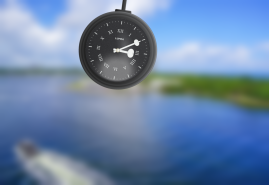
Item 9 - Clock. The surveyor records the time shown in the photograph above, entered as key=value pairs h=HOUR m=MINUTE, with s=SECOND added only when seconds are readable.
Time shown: h=3 m=10
